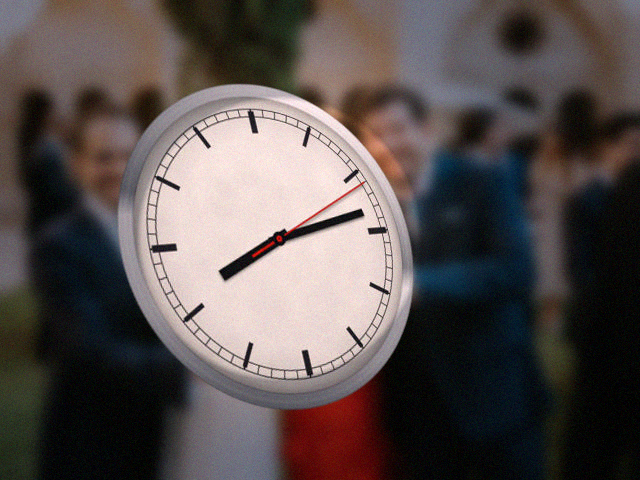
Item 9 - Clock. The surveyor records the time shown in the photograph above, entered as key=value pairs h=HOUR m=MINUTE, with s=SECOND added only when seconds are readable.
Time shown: h=8 m=13 s=11
